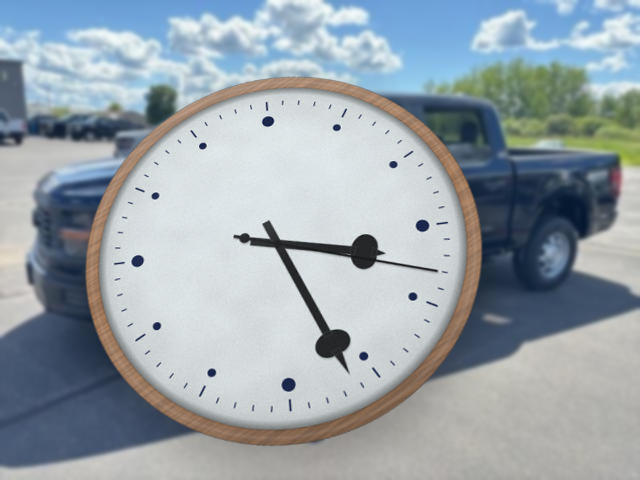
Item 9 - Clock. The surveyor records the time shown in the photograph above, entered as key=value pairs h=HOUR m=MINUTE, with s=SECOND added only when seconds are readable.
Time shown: h=3 m=26 s=18
